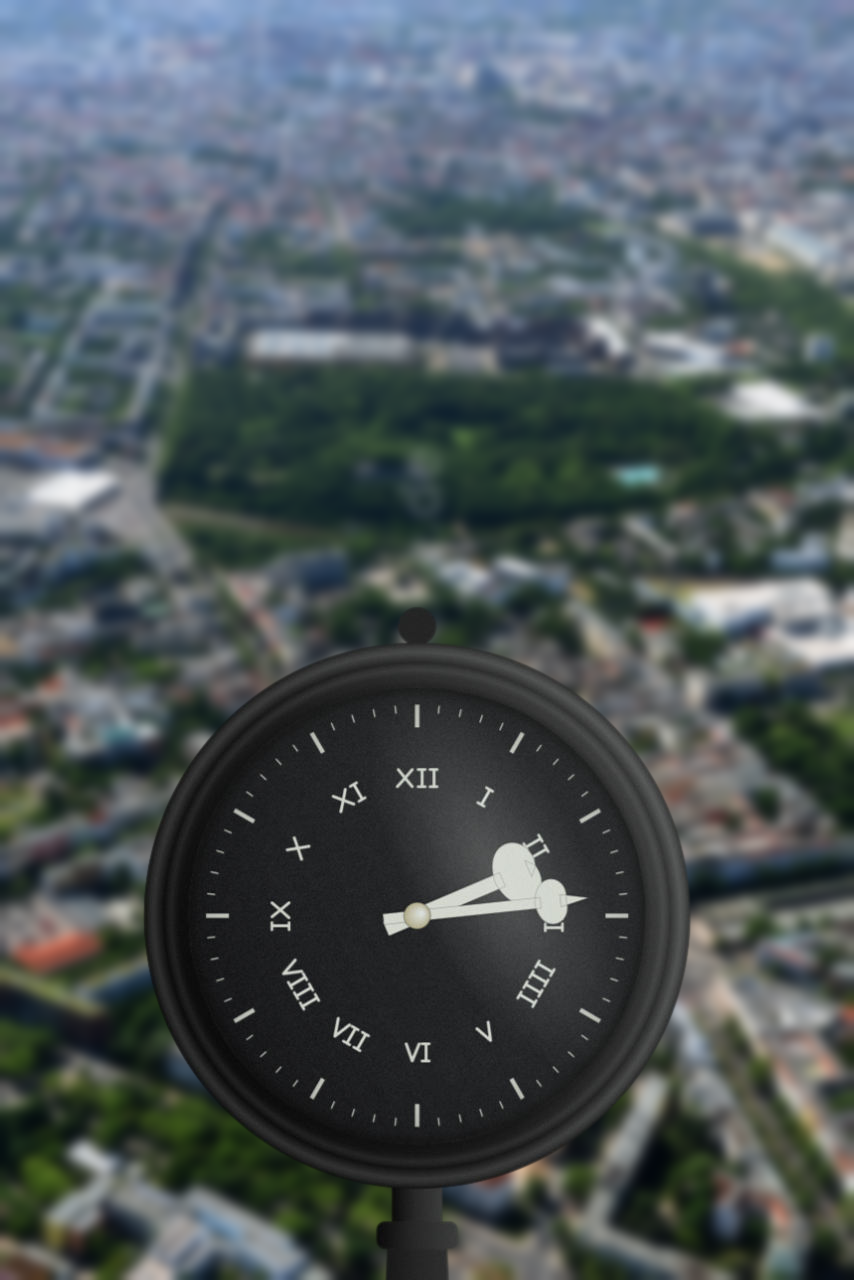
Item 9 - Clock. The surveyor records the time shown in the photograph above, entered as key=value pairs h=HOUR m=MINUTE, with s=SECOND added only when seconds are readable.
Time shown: h=2 m=14
